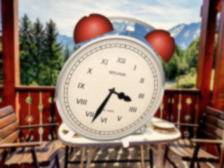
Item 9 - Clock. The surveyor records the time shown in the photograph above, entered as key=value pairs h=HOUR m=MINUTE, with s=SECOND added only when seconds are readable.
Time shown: h=3 m=33
